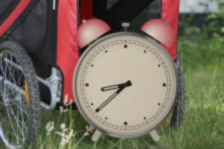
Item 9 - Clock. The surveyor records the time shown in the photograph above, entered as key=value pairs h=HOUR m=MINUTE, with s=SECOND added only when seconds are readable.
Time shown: h=8 m=38
